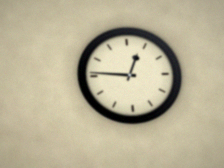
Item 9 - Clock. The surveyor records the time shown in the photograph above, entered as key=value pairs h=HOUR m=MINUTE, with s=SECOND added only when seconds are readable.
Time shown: h=12 m=46
